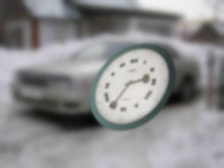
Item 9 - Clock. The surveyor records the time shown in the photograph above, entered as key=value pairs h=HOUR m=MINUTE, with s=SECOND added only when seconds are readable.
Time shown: h=2 m=35
